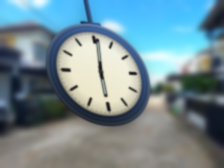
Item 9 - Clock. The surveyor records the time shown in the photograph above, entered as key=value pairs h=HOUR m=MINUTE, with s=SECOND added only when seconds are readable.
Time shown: h=6 m=1
